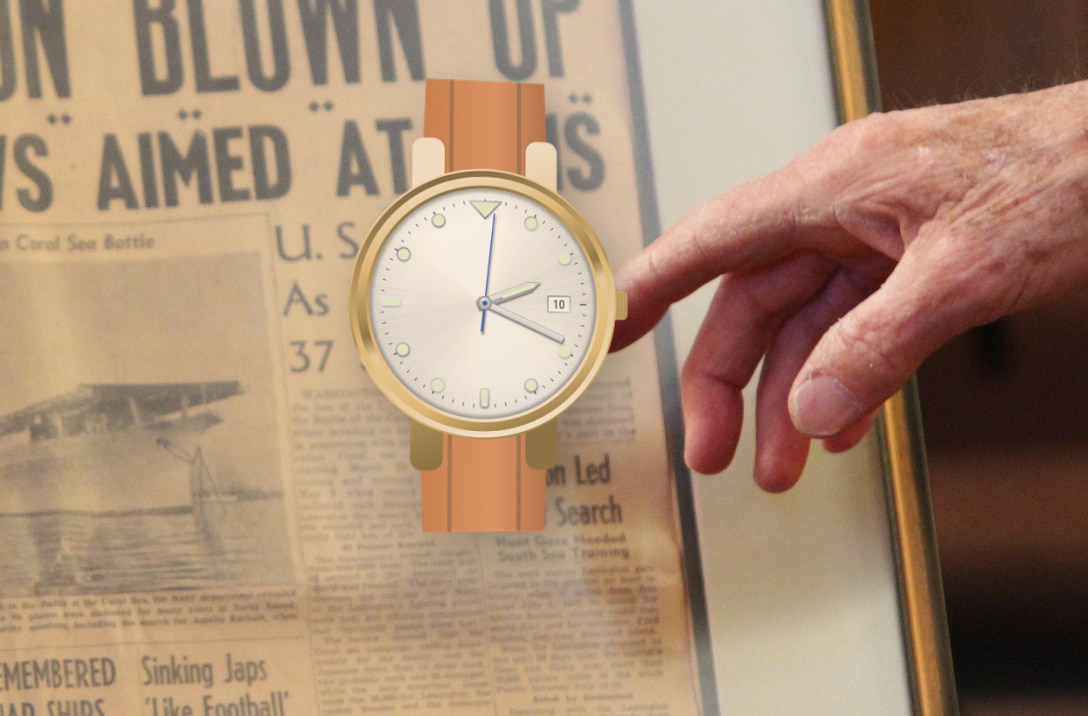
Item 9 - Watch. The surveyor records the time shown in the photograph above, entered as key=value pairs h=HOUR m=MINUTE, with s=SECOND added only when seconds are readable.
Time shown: h=2 m=19 s=1
